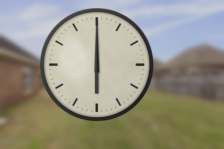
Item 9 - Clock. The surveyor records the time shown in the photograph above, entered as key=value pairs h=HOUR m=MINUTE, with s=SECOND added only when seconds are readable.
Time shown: h=6 m=0
